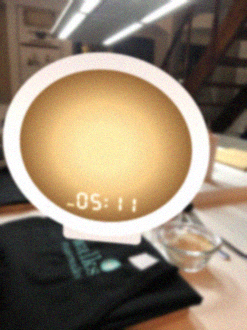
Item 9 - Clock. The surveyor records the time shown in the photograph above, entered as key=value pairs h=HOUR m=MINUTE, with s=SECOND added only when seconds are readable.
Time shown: h=5 m=11
